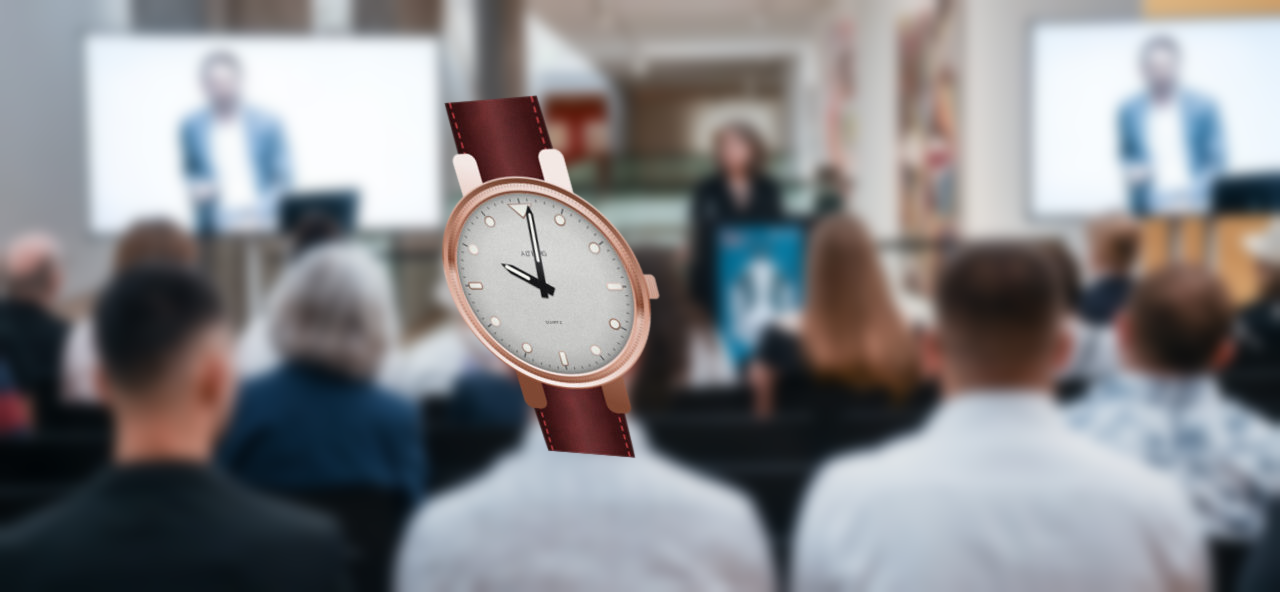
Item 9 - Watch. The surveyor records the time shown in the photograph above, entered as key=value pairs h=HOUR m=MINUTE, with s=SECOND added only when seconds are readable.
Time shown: h=10 m=1
